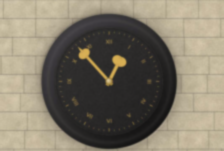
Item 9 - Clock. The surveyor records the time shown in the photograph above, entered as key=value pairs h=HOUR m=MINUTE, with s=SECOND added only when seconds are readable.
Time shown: h=12 m=53
